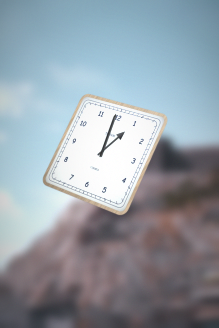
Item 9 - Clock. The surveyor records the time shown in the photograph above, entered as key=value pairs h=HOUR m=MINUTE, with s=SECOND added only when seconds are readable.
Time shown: h=12 m=59
